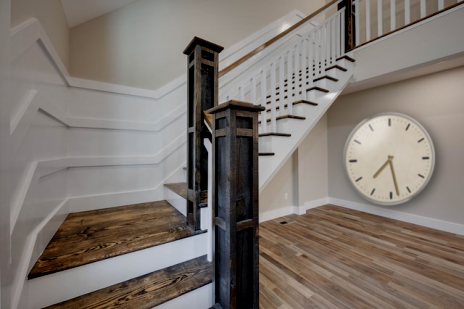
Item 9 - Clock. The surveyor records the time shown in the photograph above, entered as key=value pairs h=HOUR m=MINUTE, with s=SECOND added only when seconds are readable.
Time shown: h=7 m=28
